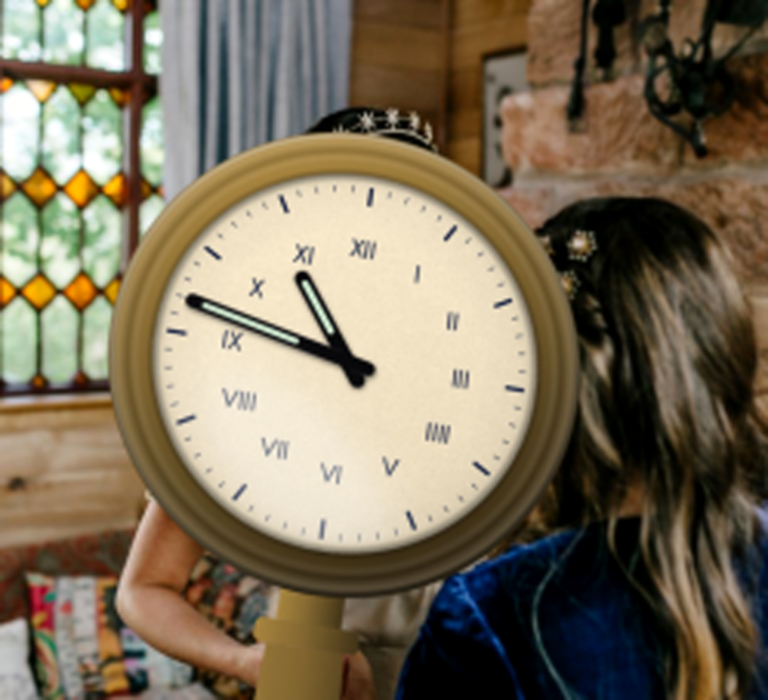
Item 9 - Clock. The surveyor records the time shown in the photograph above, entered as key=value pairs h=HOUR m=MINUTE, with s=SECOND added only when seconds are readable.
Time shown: h=10 m=47
